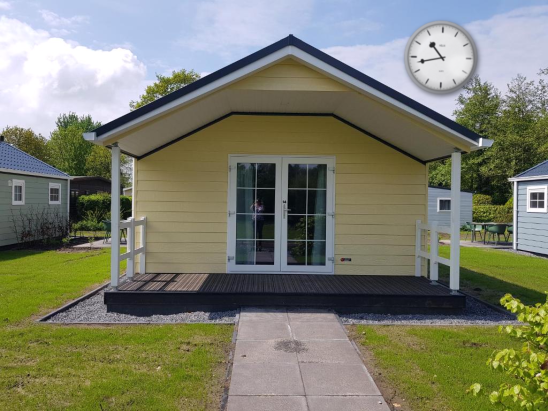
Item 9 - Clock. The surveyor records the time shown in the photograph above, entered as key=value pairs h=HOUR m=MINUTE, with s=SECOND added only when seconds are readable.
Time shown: h=10 m=43
